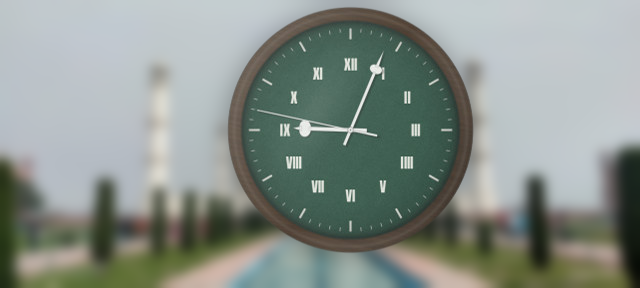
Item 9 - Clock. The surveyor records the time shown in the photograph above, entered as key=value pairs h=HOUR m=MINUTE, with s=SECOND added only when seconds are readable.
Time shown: h=9 m=3 s=47
